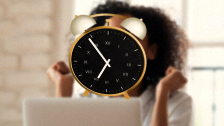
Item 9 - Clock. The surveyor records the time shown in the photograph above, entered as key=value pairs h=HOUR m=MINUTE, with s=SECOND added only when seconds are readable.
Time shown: h=6 m=54
